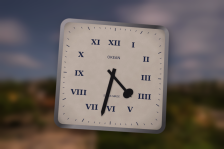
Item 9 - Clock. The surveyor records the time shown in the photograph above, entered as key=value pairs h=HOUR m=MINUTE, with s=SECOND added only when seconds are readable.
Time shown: h=4 m=32
